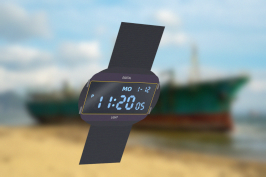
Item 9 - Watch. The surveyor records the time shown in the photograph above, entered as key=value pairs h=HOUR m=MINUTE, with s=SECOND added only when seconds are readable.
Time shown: h=11 m=20 s=5
